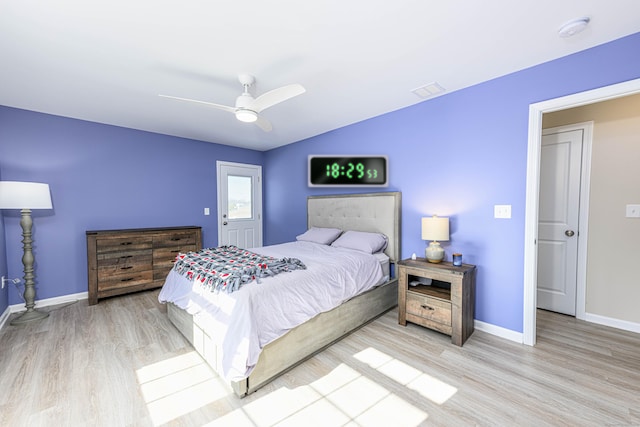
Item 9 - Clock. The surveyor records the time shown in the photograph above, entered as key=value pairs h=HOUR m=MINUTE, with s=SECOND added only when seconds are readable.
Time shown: h=18 m=29
